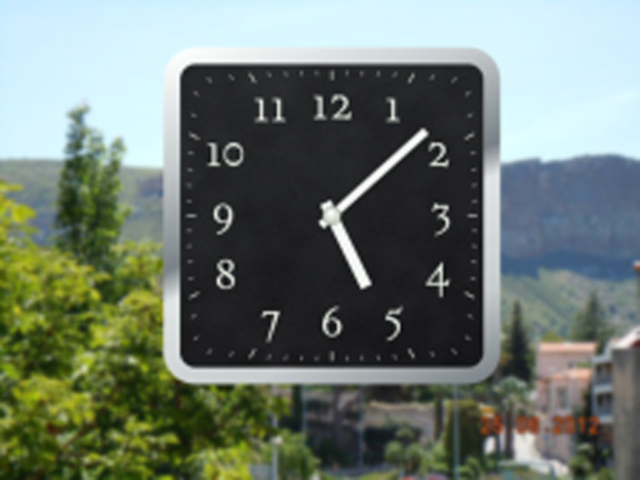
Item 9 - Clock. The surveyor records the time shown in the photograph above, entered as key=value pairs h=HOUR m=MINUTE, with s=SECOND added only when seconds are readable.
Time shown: h=5 m=8
